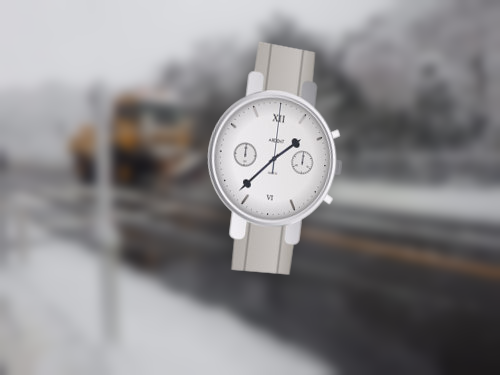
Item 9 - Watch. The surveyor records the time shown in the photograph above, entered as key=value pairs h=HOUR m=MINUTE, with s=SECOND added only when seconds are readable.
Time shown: h=1 m=37
